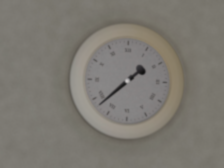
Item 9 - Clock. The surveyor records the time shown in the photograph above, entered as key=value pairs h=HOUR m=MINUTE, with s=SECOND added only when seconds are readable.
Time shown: h=1 m=38
